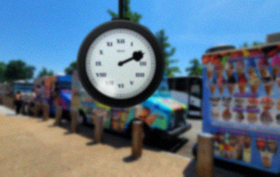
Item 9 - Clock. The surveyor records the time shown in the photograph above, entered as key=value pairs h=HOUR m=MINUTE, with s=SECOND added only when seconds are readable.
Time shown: h=2 m=11
